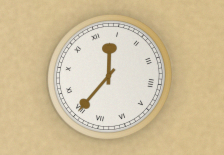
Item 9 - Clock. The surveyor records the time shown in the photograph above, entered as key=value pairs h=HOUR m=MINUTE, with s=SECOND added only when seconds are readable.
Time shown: h=12 m=40
